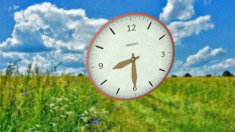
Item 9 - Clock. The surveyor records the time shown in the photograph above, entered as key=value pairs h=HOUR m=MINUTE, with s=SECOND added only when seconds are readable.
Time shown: h=8 m=30
